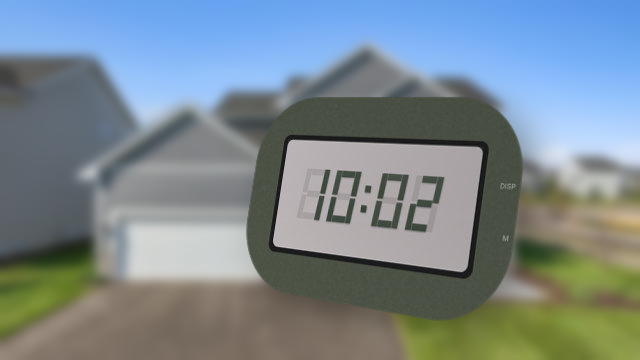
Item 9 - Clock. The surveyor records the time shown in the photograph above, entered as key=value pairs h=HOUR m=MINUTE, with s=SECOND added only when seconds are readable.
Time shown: h=10 m=2
